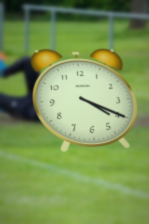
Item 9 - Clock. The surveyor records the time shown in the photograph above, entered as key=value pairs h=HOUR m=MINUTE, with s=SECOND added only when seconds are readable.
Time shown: h=4 m=20
